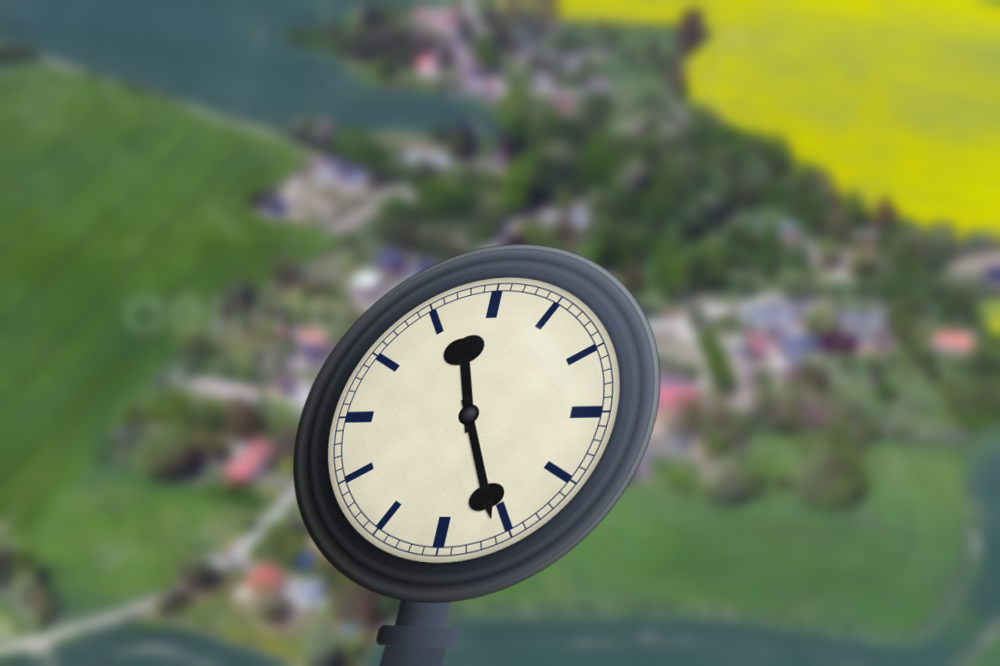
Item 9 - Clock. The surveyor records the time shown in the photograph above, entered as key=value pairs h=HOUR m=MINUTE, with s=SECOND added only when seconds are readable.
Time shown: h=11 m=26
